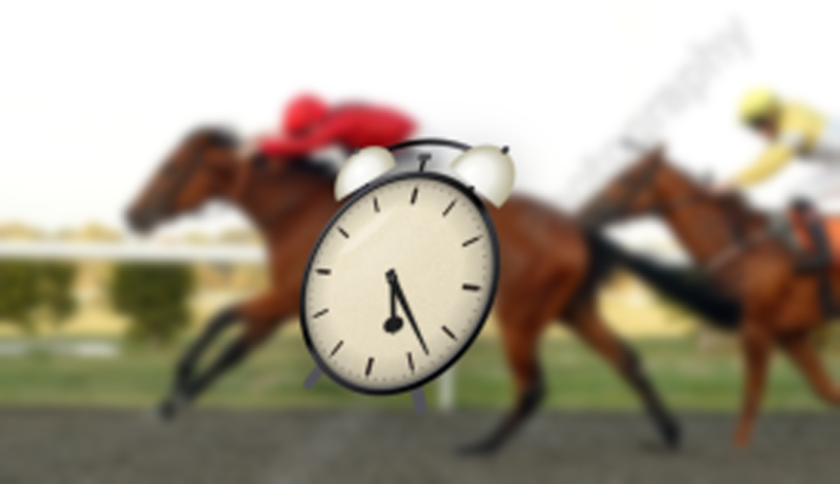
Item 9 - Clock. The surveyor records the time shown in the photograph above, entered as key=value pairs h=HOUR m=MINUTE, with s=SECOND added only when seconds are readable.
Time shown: h=5 m=23
